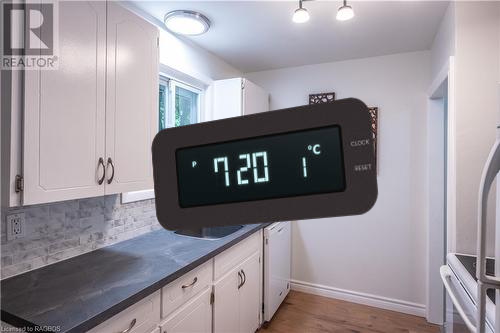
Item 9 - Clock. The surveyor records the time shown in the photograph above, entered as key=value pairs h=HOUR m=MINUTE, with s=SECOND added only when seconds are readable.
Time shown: h=7 m=20
